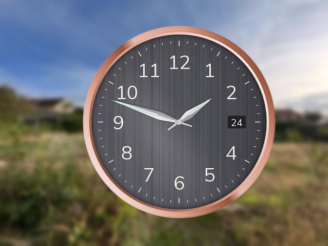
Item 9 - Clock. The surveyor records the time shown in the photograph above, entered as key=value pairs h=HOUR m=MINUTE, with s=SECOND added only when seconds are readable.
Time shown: h=1 m=48
